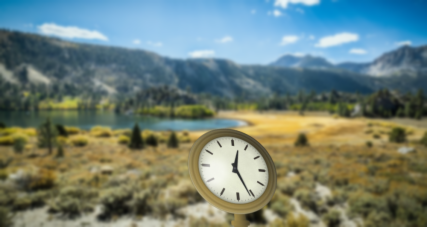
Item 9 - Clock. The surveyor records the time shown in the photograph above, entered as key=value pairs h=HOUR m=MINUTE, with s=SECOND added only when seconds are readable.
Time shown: h=12 m=26
